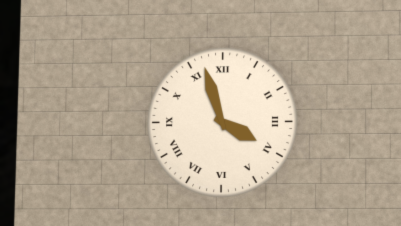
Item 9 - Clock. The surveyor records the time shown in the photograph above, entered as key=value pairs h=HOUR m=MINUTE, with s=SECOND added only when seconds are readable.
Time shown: h=3 m=57
